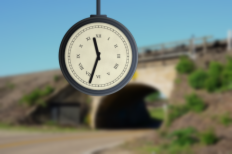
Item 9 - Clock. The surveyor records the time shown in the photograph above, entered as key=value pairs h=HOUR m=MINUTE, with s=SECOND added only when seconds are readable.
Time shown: h=11 m=33
